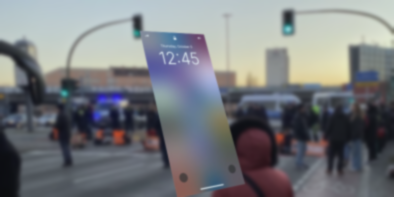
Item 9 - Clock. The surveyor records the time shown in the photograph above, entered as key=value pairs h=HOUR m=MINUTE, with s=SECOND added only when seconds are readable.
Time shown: h=12 m=45
